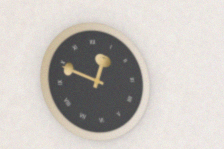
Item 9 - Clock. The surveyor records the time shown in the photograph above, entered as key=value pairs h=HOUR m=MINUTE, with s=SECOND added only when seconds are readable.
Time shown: h=12 m=49
